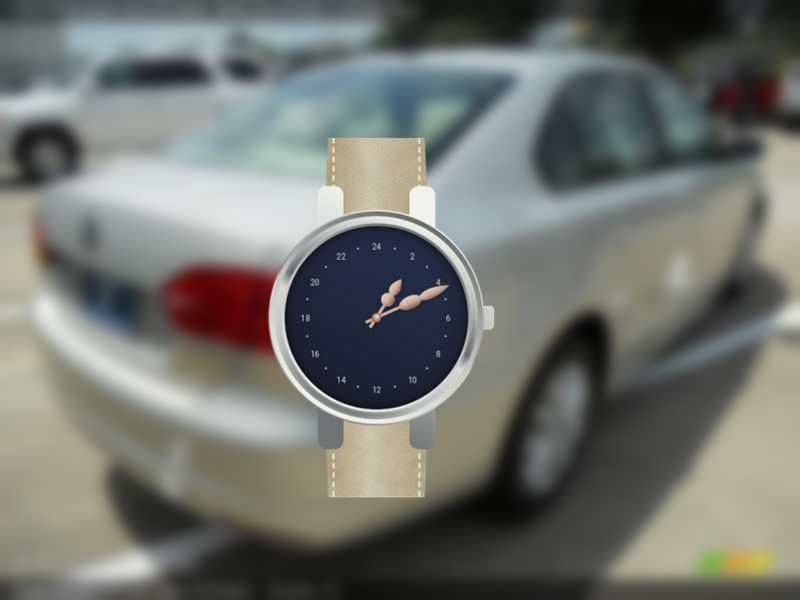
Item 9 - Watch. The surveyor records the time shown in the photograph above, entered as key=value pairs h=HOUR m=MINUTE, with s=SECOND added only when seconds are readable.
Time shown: h=2 m=11
